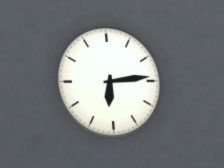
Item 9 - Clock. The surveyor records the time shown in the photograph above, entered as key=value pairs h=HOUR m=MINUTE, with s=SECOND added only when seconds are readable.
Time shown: h=6 m=14
